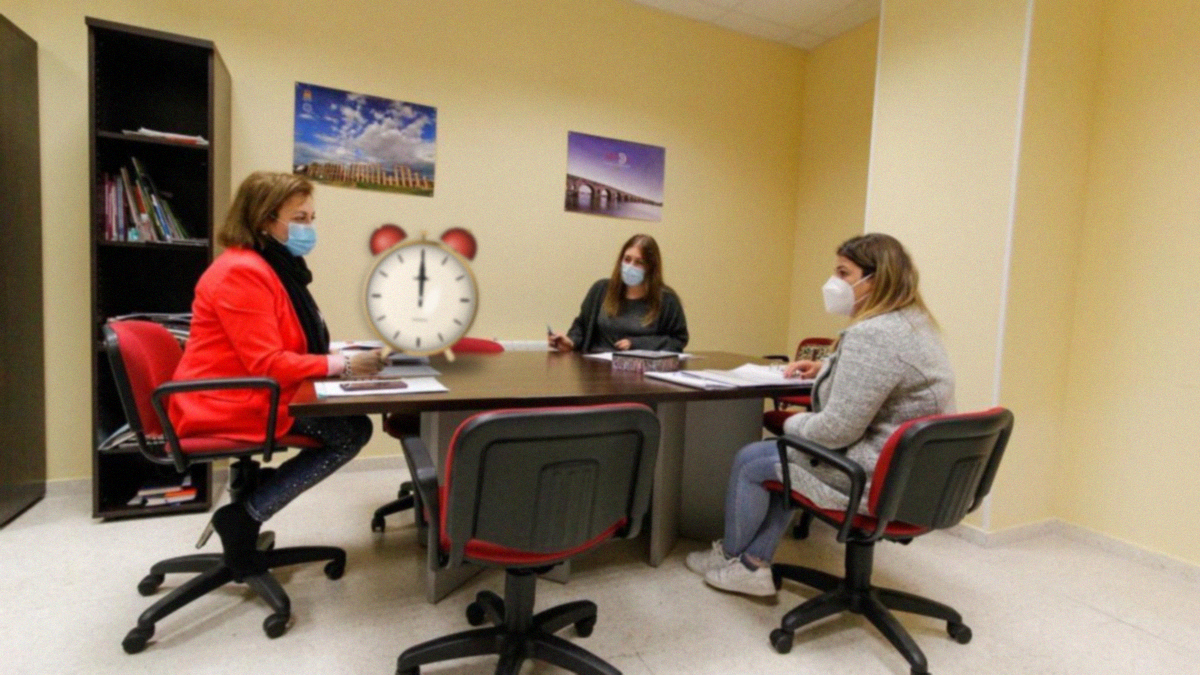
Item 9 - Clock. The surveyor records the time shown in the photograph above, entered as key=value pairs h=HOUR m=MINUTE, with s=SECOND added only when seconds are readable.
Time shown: h=12 m=0
